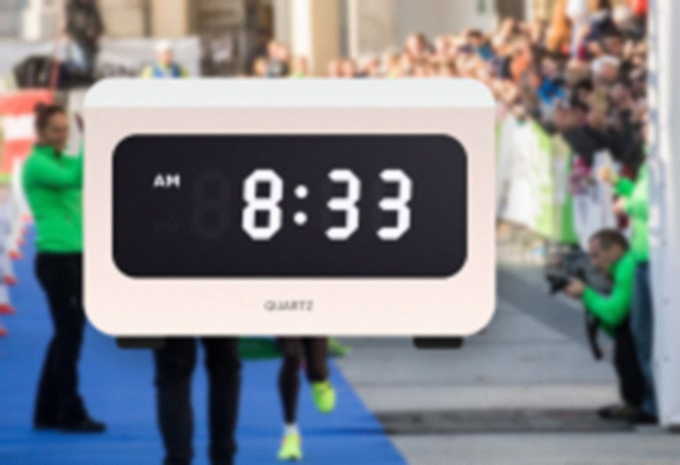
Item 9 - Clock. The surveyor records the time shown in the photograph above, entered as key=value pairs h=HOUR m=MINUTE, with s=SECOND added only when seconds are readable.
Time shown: h=8 m=33
